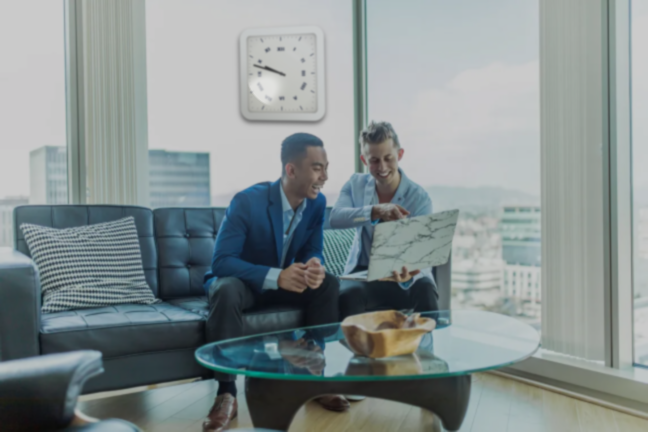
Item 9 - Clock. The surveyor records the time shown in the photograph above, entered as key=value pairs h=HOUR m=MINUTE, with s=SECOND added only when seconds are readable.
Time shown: h=9 m=48
